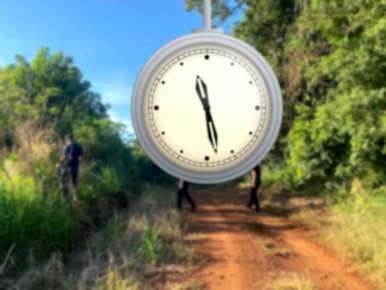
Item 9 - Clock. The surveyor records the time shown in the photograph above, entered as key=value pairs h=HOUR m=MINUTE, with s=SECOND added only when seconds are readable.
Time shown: h=11 m=28
